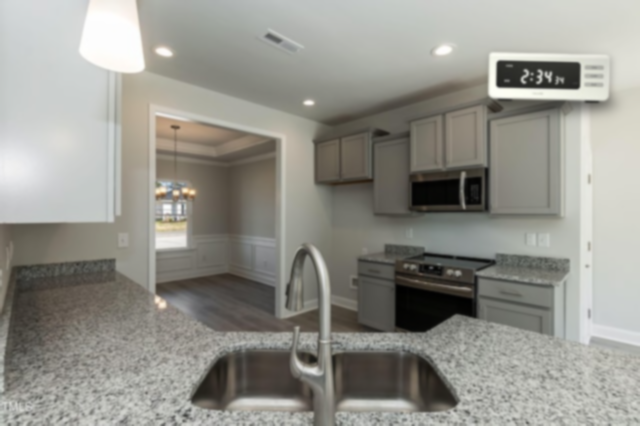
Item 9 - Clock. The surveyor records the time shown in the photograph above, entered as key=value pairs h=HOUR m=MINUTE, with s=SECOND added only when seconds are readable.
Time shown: h=2 m=34
